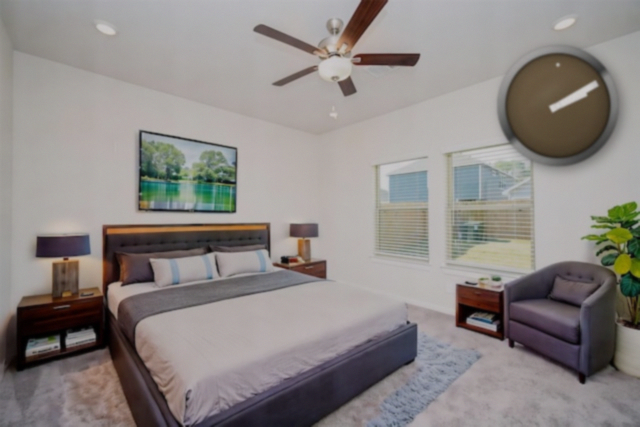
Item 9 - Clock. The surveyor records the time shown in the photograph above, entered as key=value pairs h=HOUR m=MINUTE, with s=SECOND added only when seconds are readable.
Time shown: h=2 m=10
